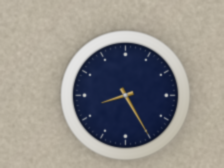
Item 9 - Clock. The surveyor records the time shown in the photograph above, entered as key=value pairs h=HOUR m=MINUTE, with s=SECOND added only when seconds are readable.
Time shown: h=8 m=25
